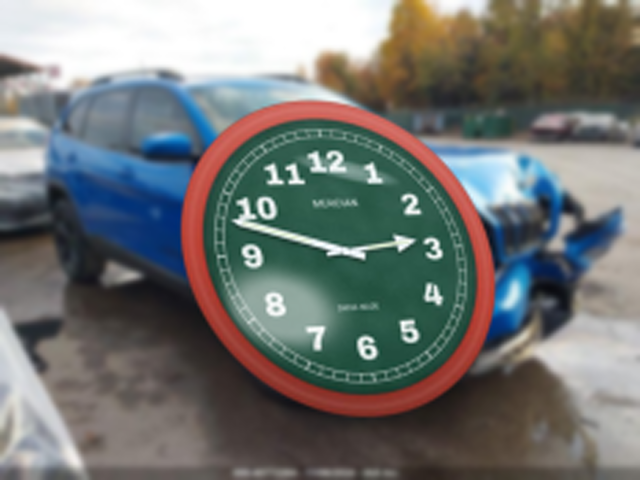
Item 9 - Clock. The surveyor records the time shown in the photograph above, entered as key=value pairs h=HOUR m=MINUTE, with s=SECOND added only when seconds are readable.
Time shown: h=2 m=48
